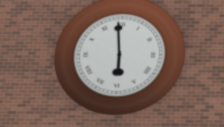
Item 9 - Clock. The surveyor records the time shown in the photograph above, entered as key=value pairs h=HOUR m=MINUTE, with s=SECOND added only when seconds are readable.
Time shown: h=5 m=59
